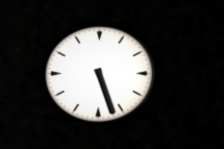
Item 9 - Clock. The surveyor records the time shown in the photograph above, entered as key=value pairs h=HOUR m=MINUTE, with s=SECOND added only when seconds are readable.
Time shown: h=5 m=27
